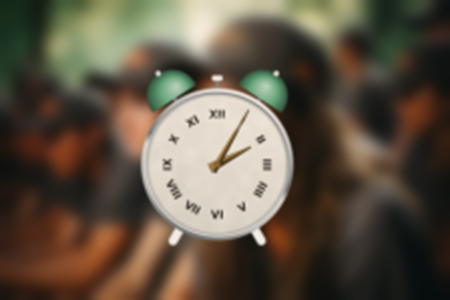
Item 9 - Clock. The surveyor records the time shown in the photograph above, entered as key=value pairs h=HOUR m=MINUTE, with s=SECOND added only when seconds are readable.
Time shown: h=2 m=5
